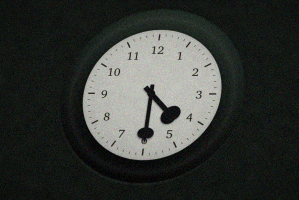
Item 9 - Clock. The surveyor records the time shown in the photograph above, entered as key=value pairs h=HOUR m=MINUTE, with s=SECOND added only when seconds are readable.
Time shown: h=4 m=30
